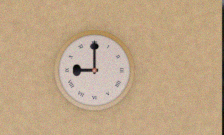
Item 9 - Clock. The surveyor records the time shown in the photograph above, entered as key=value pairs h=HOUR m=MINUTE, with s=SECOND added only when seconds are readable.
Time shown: h=9 m=0
